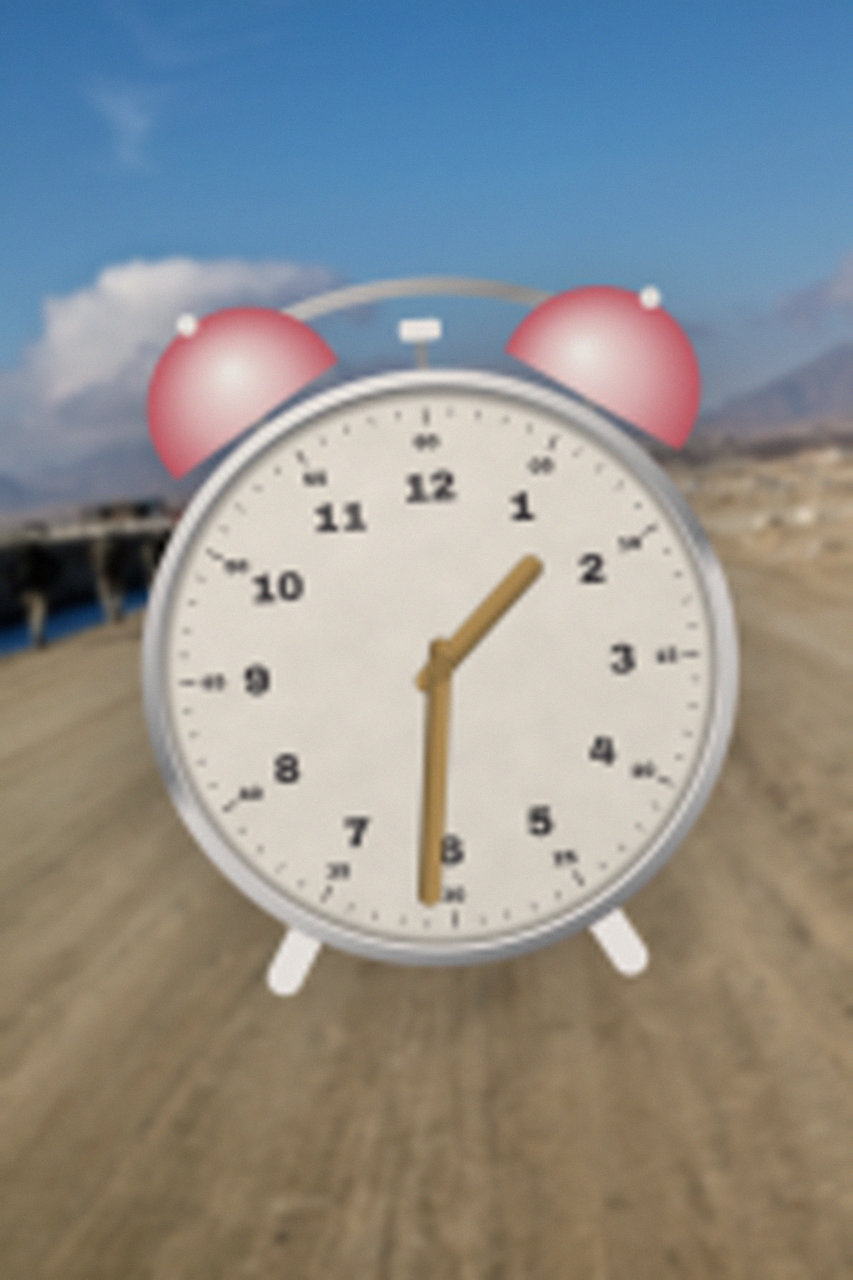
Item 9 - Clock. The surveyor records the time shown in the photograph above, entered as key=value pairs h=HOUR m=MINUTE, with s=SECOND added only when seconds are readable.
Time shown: h=1 m=31
